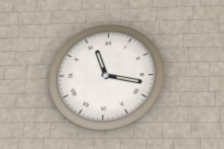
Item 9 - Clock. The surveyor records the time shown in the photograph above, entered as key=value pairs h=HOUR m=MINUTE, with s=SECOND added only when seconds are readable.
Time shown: h=11 m=17
